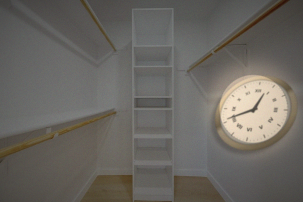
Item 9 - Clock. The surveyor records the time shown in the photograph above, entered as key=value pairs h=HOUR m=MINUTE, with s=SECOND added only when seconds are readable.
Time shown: h=12 m=41
